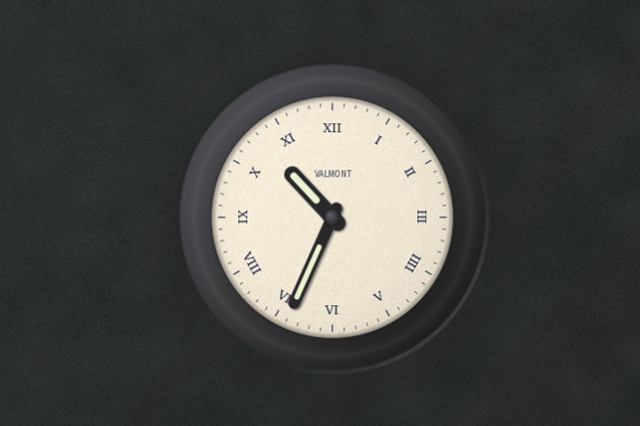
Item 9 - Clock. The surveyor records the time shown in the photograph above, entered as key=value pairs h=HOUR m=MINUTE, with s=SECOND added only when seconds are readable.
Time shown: h=10 m=34
